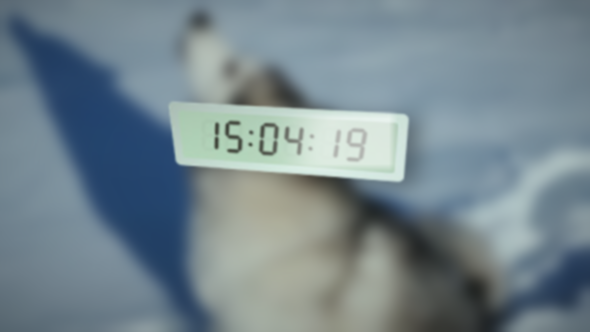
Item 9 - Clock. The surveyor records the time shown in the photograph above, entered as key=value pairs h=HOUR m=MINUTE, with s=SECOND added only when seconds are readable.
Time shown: h=15 m=4 s=19
